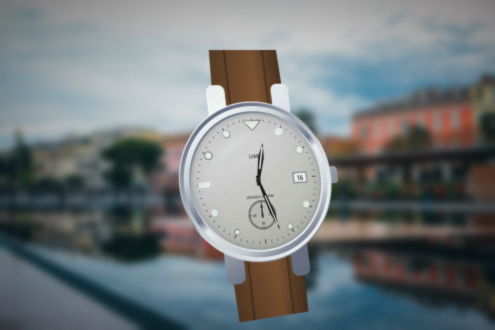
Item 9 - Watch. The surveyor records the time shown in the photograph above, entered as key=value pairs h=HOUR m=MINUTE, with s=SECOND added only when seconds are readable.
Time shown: h=12 m=27
